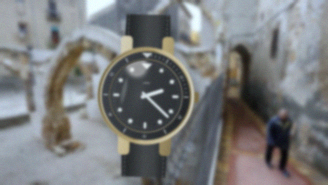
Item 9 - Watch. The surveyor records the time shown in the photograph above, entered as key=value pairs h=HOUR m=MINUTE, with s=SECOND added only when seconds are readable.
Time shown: h=2 m=22
